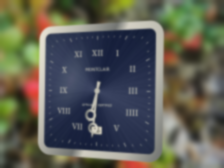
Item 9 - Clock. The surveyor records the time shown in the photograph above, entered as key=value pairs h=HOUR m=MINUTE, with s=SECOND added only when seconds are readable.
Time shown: h=6 m=31
